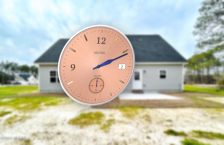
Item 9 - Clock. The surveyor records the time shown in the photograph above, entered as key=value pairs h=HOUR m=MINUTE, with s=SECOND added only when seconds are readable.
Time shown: h=2 m=11
